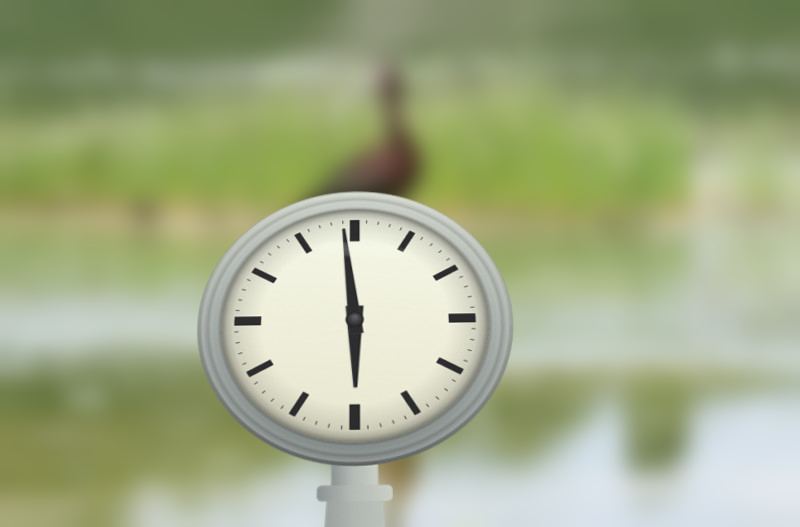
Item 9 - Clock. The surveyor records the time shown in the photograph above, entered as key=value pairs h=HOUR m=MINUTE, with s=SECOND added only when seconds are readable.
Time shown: h=5 m=59
